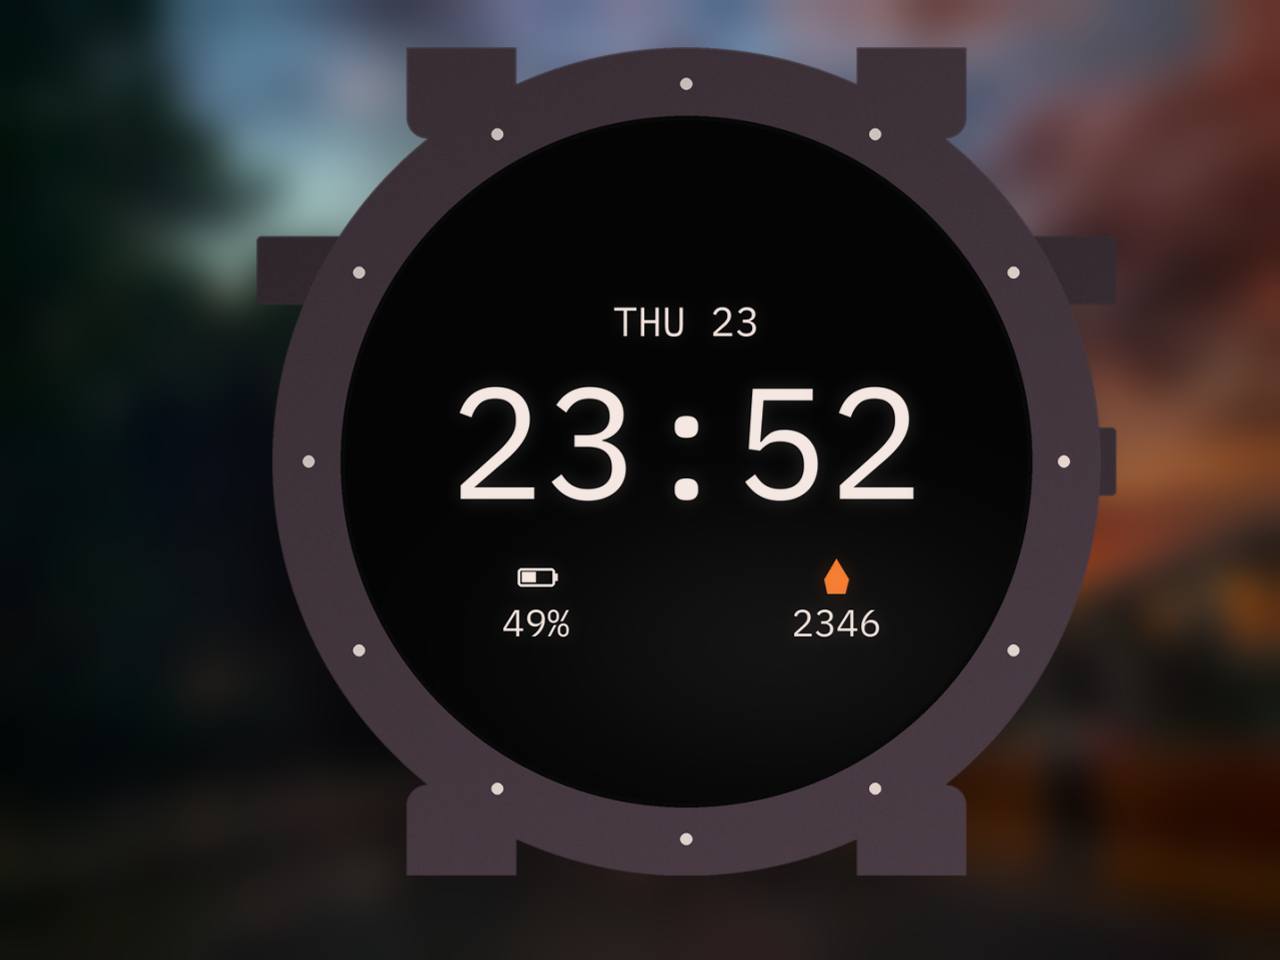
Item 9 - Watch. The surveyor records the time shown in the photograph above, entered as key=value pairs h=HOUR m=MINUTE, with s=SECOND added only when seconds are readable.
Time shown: h=23 m=52
